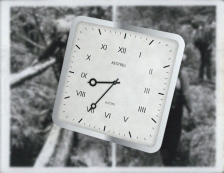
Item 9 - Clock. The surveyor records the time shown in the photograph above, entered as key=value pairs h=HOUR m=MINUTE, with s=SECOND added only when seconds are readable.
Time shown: h=8 m=35
